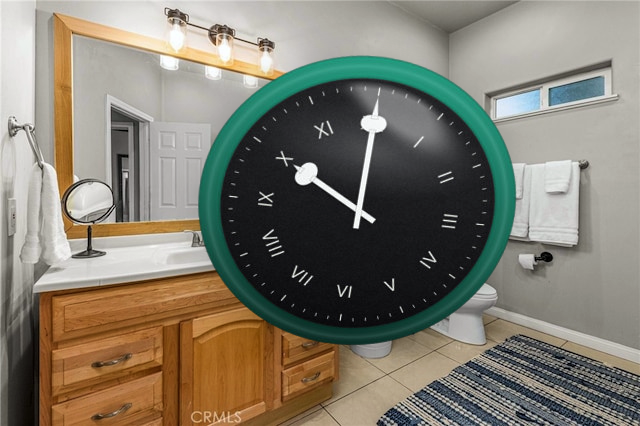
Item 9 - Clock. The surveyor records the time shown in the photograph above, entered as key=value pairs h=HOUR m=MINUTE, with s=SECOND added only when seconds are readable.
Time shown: h=10 m=0
